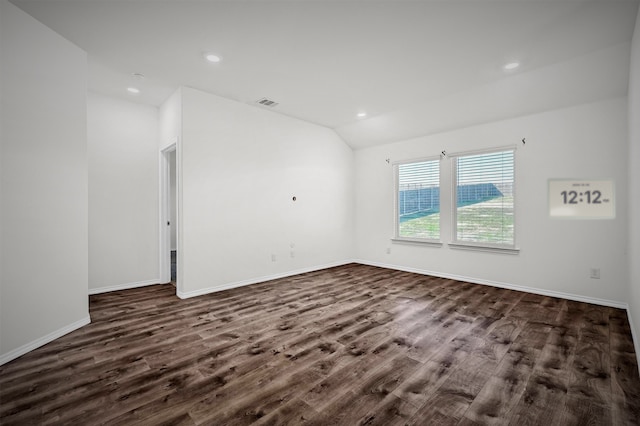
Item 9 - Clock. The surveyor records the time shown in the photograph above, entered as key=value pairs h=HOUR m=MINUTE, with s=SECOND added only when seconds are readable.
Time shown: h=12 m=12
